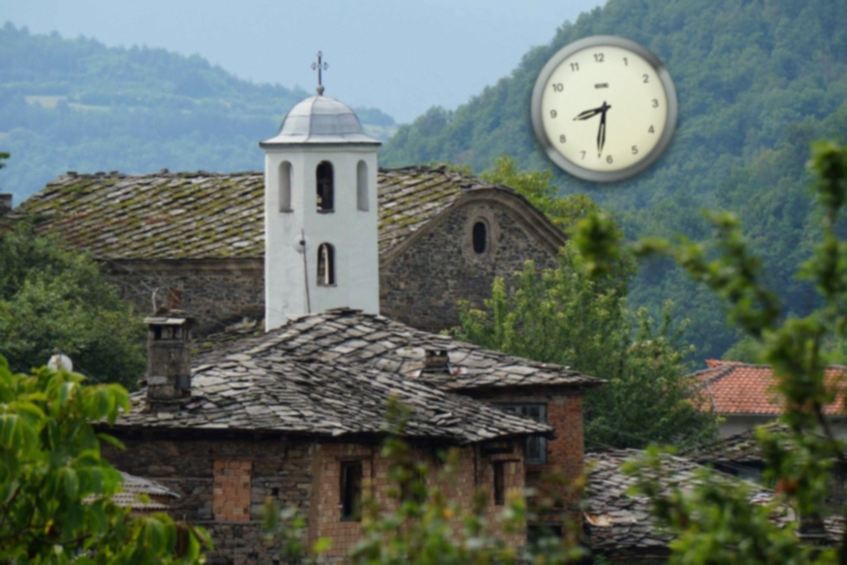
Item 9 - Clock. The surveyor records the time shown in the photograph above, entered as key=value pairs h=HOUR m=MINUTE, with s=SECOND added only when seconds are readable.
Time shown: h=8 m=32
